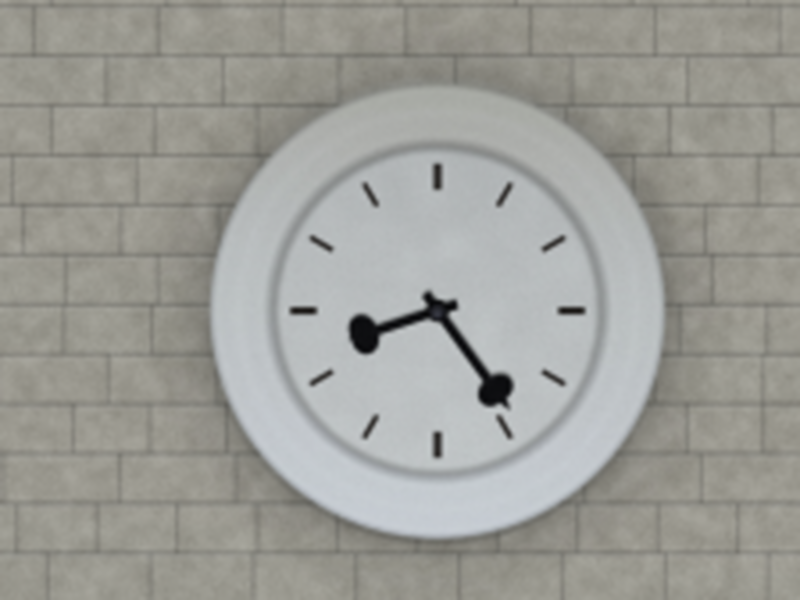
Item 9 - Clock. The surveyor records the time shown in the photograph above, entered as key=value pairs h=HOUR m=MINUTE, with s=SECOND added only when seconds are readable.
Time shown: h=8 m=24
